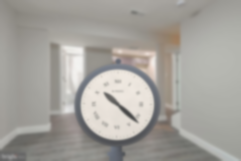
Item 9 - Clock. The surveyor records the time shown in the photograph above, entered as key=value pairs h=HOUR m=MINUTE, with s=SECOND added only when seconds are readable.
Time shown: h=10 m=22
